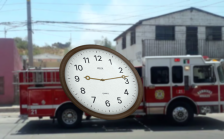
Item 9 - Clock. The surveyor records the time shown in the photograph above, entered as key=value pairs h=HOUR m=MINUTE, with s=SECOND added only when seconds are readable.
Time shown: h=9 m=13
